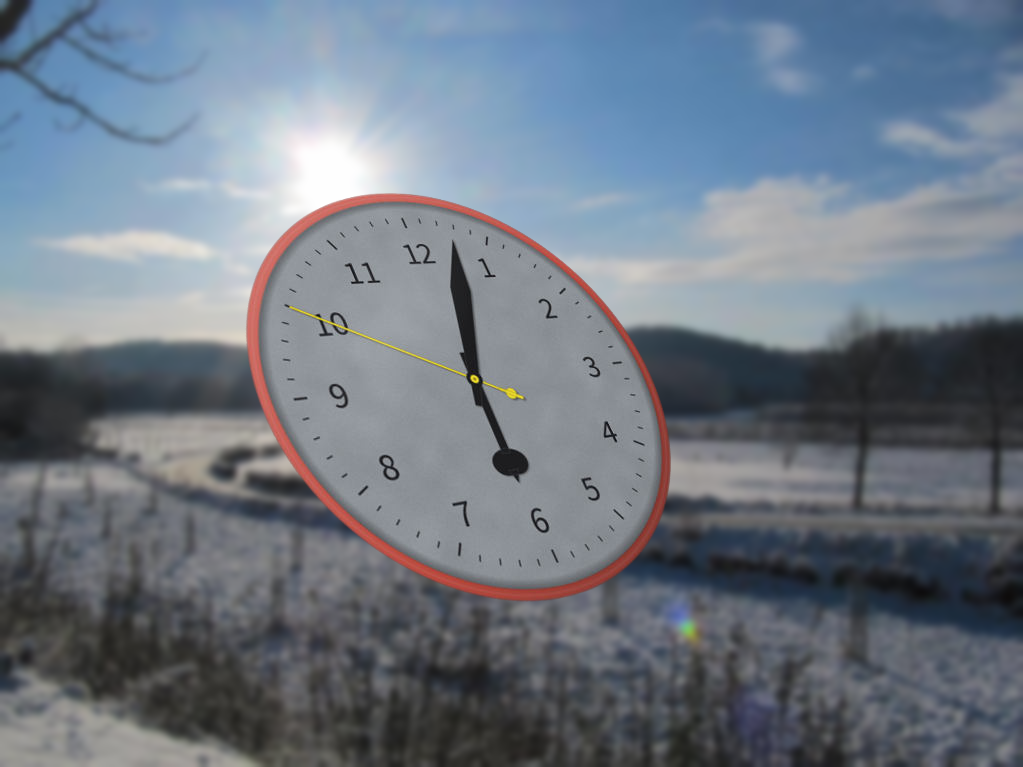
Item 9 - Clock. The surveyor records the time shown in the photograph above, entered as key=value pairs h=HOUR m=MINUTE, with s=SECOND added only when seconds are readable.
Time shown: h=6 m=2 s=50
